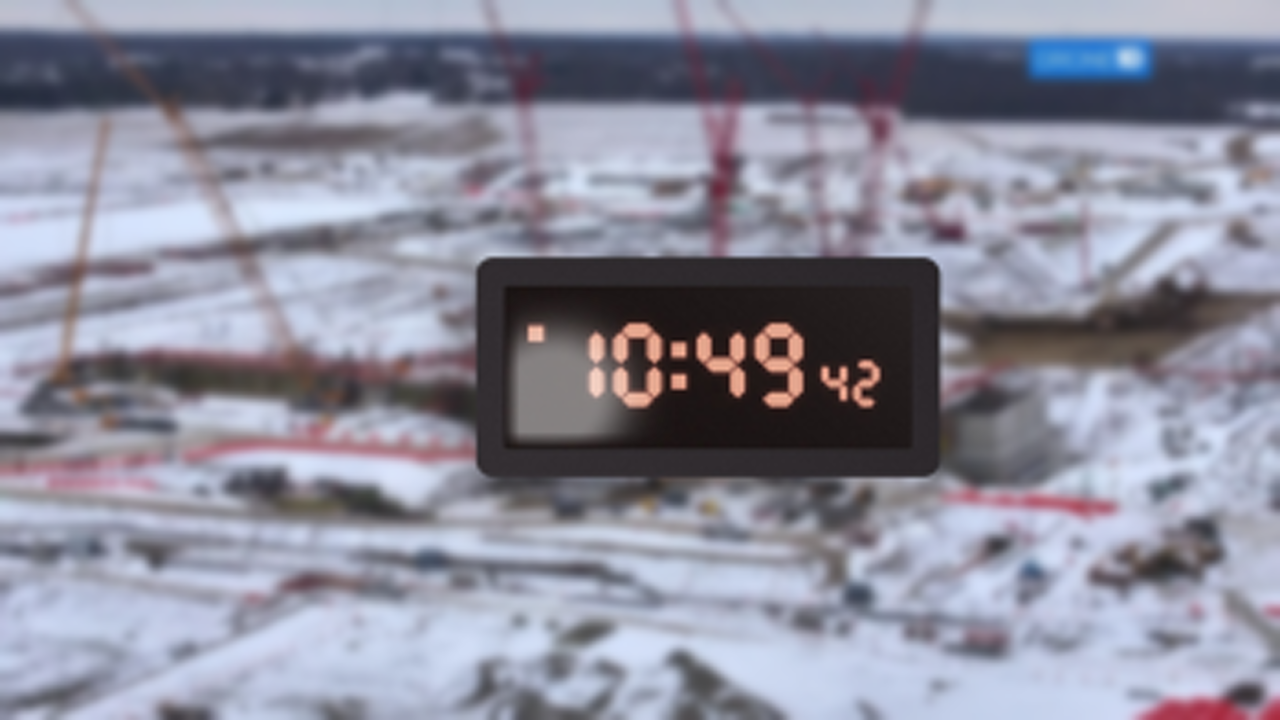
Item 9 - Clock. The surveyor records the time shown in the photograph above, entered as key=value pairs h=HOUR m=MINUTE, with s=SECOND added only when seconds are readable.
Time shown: h=10 m=49 s=42
